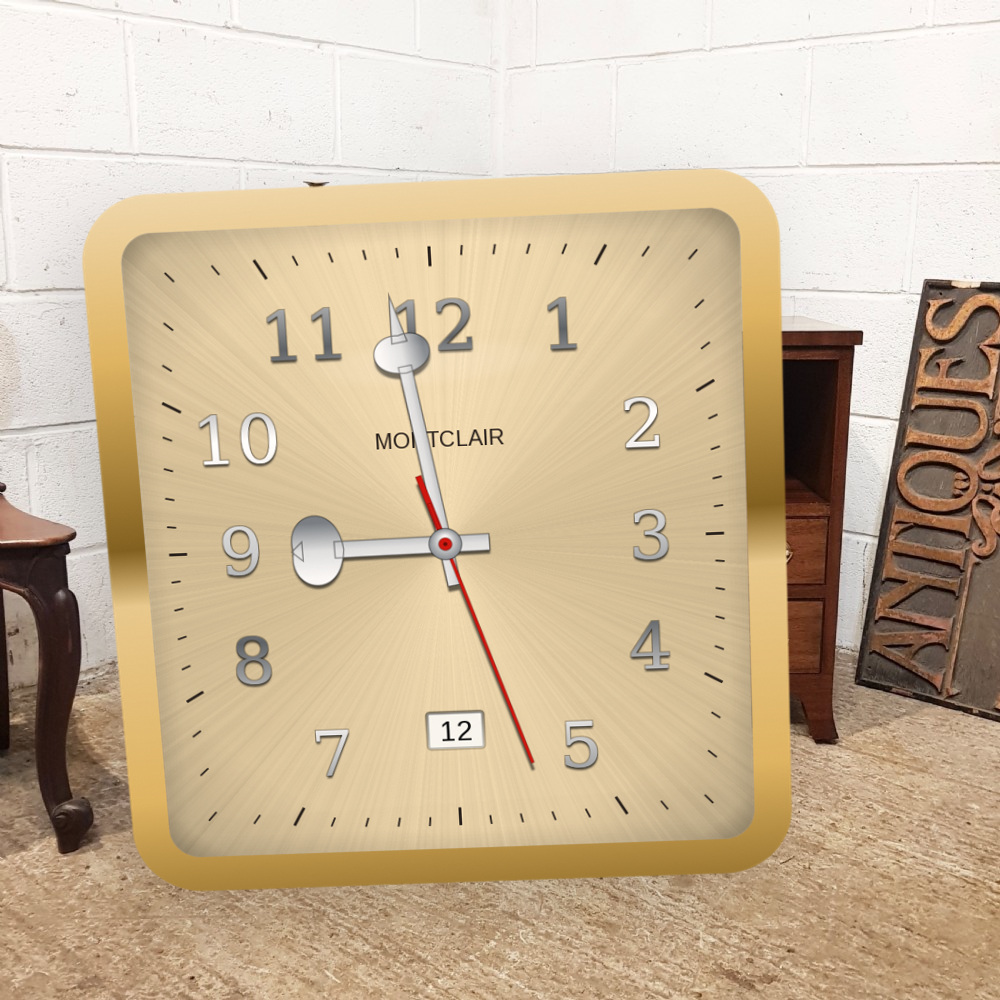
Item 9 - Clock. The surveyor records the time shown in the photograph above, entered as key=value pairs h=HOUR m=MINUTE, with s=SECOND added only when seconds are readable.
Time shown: h=8 m=58 s=27
